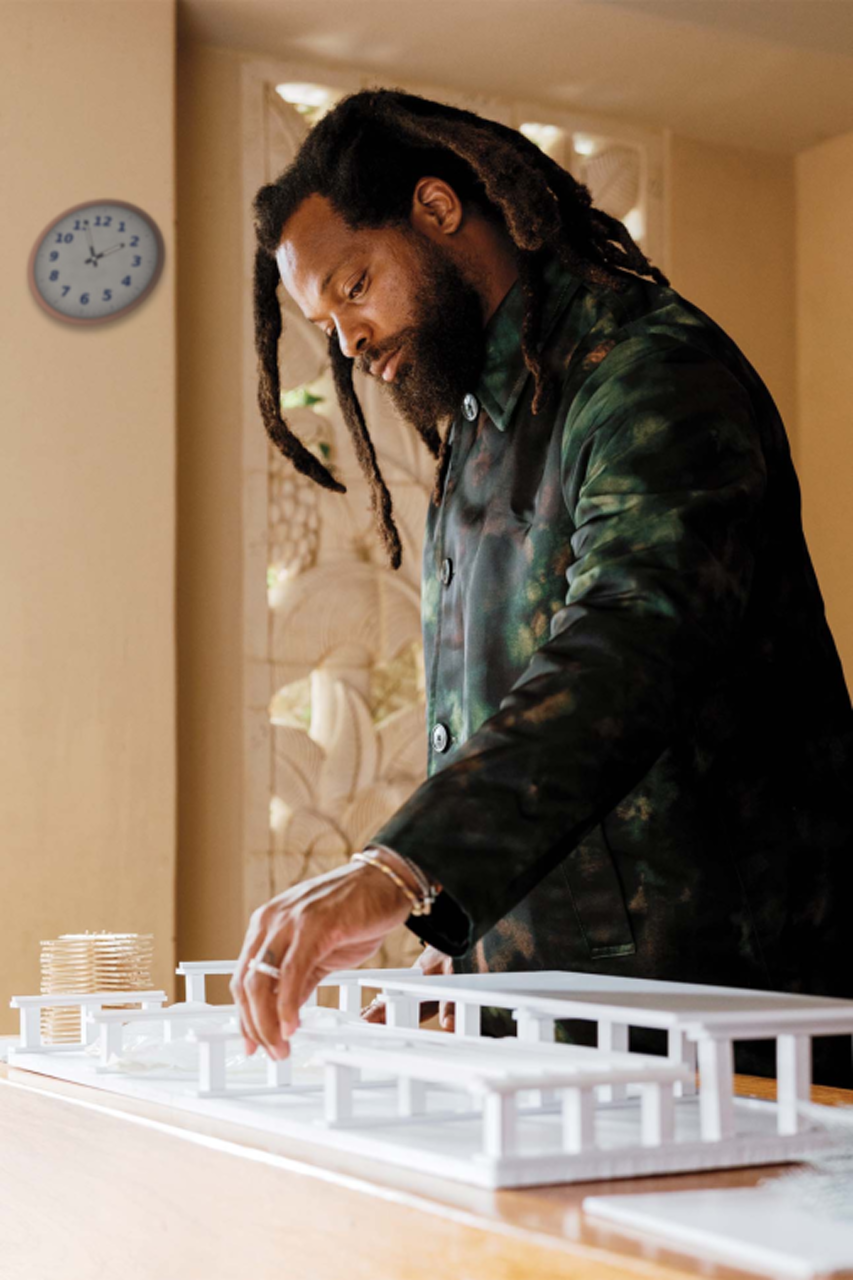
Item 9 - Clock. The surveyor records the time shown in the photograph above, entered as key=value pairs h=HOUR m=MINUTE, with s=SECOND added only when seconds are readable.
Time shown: h=1 m=56
